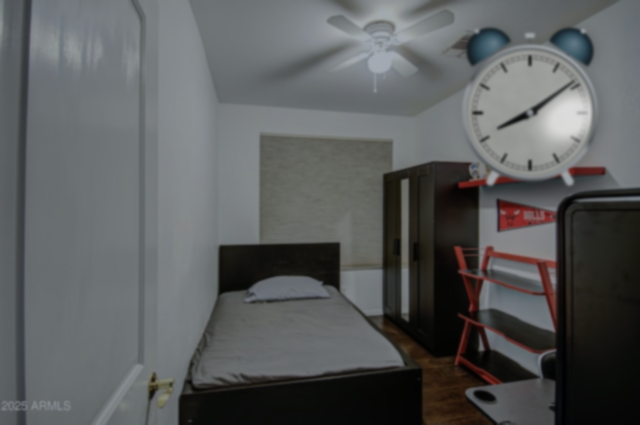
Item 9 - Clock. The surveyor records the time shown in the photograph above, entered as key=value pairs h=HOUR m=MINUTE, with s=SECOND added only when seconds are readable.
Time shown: h=8 m=9
